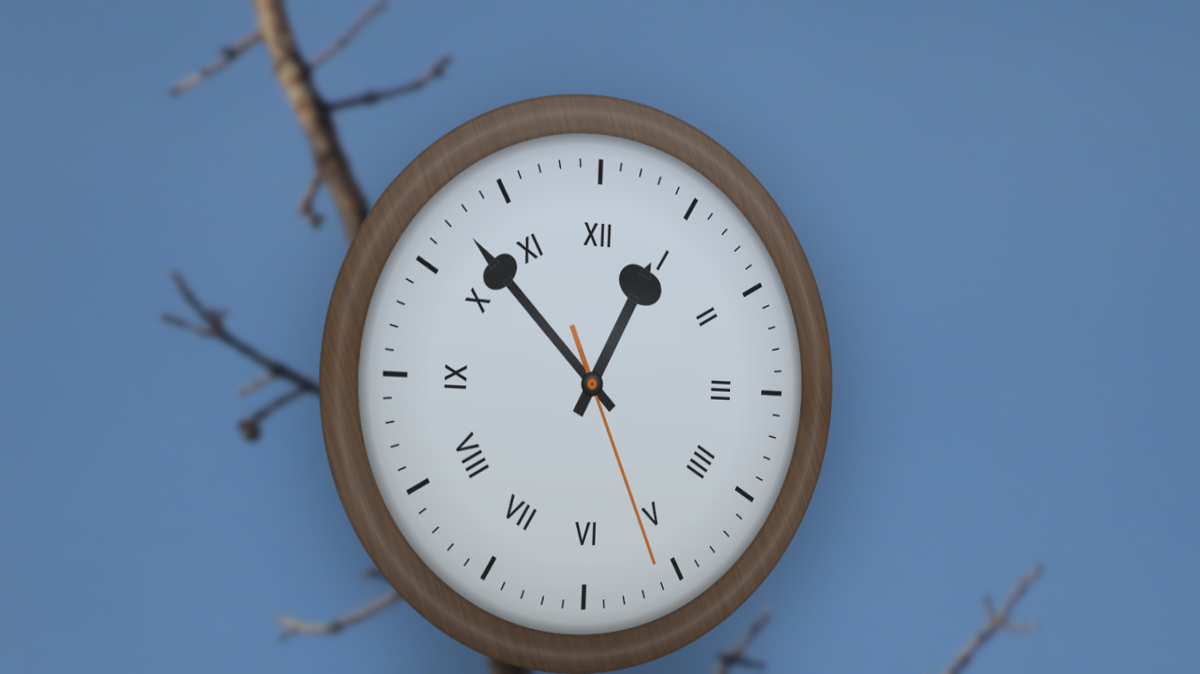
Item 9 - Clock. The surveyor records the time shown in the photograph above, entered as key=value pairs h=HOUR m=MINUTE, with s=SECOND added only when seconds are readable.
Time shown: h=12 m=52 s=26
